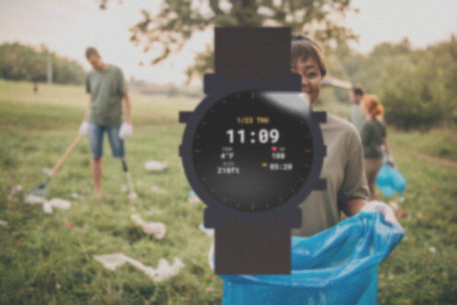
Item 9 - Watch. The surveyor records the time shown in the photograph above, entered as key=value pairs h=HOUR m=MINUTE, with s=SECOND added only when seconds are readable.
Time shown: h=11 m=9
